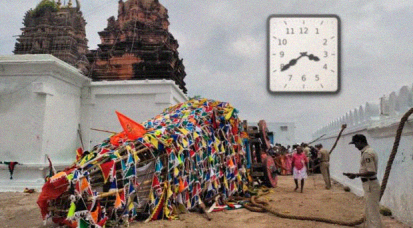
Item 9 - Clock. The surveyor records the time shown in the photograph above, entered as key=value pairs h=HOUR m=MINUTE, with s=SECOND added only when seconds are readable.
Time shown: h=3 m=39
